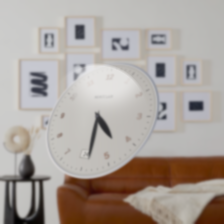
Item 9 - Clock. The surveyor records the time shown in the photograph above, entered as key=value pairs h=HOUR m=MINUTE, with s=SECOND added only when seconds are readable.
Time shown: h=4 m=29
